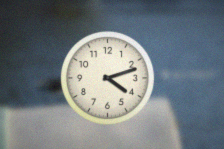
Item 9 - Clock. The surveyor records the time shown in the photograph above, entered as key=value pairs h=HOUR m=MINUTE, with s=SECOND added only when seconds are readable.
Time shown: h=4 m=12
